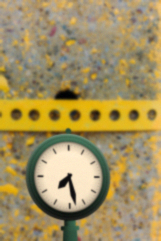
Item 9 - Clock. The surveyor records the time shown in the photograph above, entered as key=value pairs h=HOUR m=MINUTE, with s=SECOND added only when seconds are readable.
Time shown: h=7 m=28
